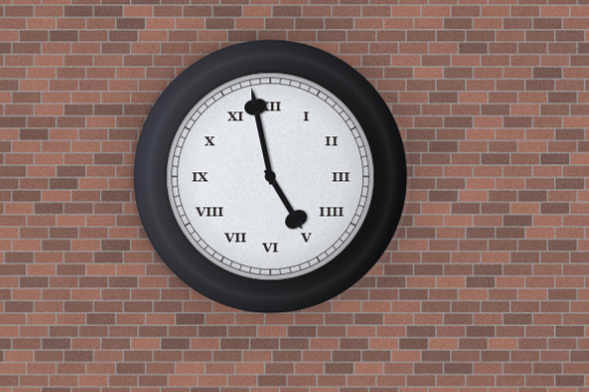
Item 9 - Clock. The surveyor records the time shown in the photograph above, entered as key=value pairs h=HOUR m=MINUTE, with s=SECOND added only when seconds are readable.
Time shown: h=4 m=58
